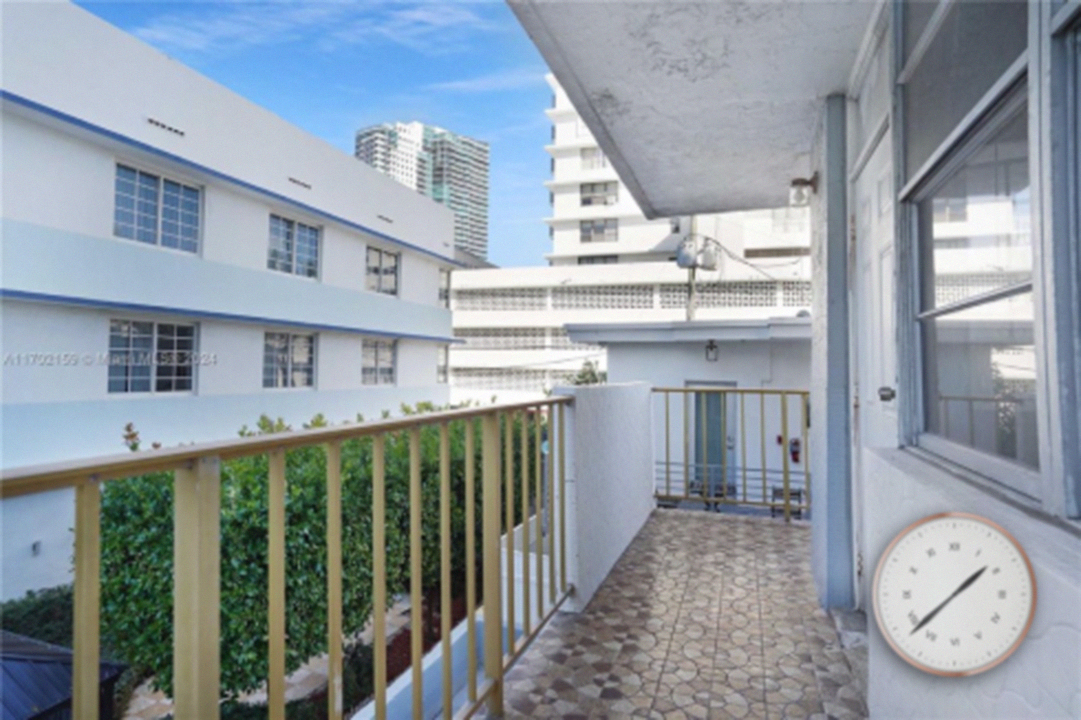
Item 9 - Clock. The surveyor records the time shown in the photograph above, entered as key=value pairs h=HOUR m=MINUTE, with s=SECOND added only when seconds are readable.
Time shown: h=1 m=38
